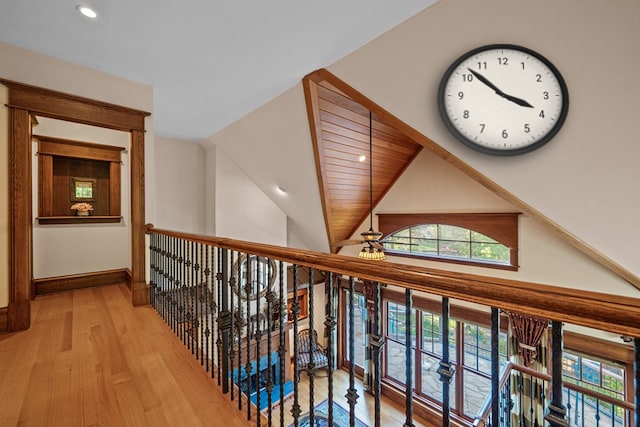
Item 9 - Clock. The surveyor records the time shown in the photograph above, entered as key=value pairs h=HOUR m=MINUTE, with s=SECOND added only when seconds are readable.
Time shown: h=3 m=52
